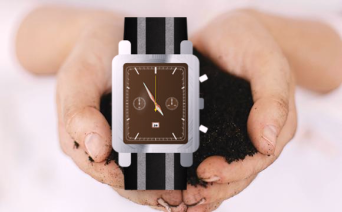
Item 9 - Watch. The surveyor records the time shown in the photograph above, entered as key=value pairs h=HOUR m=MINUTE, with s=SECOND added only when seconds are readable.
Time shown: h=4 m=55
